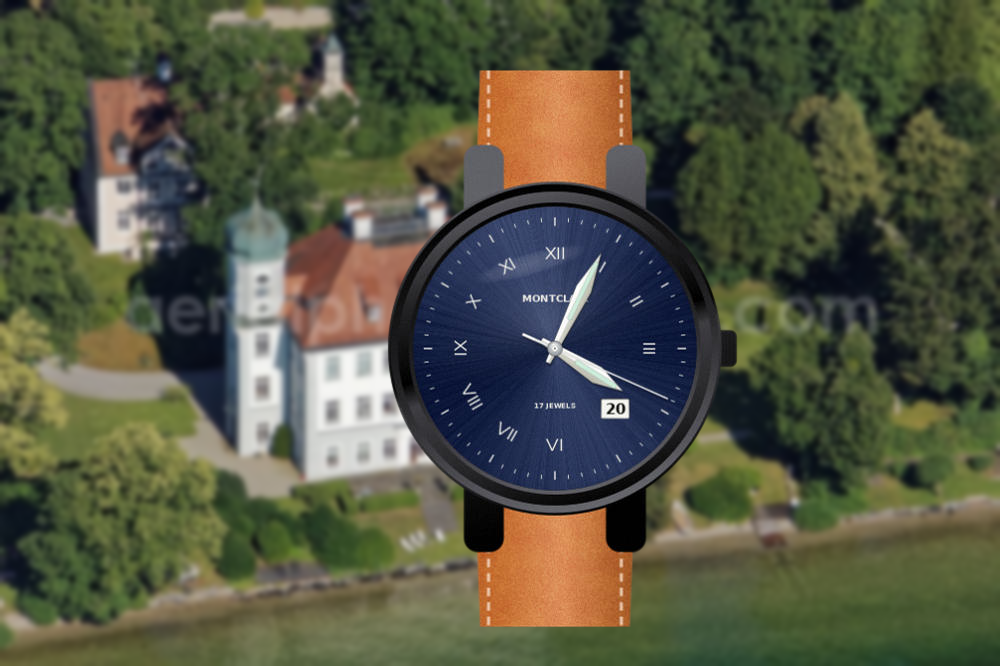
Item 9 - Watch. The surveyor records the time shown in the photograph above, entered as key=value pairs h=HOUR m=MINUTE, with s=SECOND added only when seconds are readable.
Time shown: h=4 m=4 s=19
